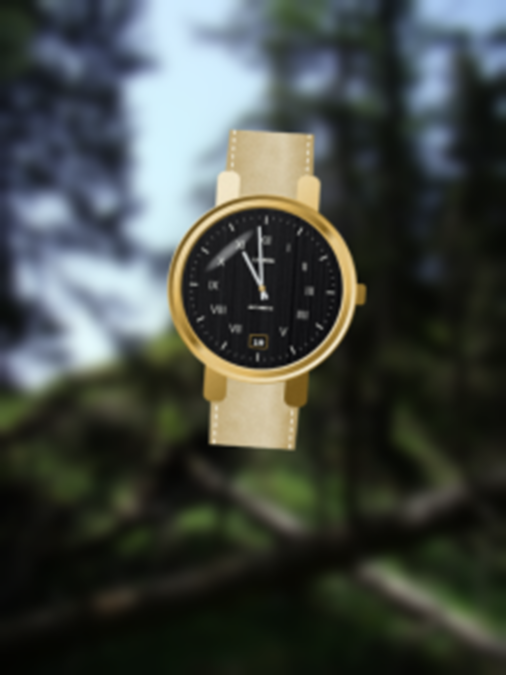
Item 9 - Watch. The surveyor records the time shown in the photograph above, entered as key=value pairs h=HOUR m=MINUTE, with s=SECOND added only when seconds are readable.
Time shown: h=10 m=59
